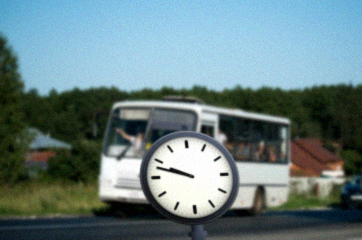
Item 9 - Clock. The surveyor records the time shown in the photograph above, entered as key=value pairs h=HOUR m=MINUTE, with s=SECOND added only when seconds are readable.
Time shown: h=9 m=48
